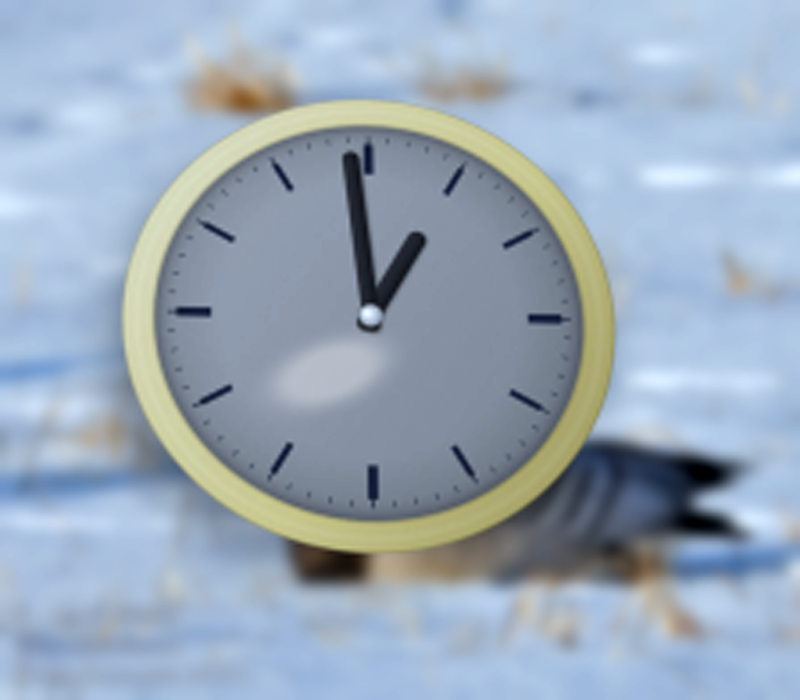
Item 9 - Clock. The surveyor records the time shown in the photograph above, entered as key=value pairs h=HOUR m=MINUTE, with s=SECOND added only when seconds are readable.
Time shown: h=12 m=59
